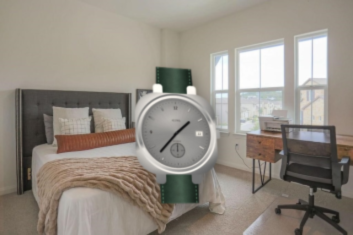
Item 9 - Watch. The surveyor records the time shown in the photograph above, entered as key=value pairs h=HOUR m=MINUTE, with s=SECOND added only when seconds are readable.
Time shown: h=1 m=37
